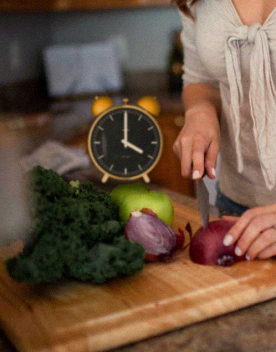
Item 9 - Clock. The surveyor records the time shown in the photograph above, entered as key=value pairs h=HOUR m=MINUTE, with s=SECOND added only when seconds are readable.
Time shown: h=4 m=0
